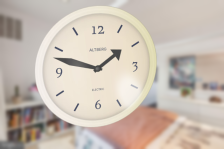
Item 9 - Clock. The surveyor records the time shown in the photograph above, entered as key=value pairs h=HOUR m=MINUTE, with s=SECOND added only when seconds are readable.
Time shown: h=1 m=48
